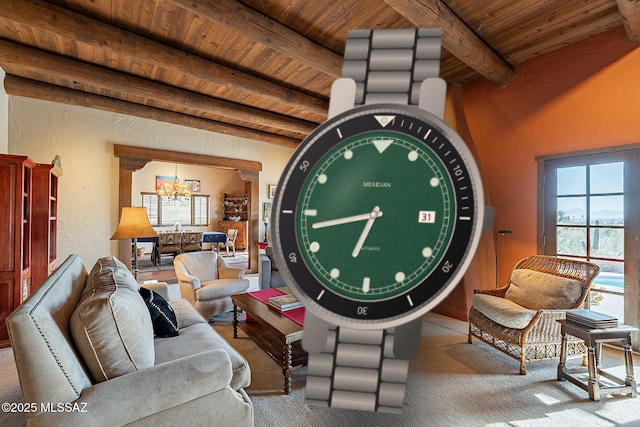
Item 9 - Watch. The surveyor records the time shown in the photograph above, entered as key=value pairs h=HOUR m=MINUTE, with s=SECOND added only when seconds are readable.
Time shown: h=6 m=43
